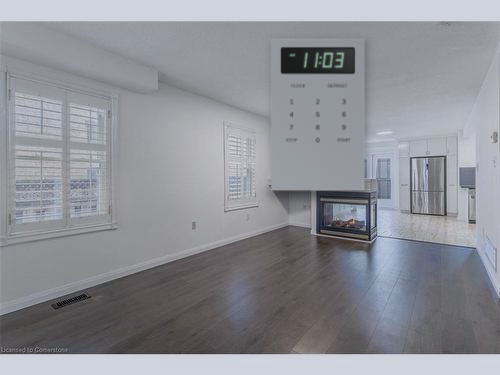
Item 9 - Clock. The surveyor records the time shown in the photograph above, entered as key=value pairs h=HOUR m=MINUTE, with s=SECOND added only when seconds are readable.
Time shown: h=11 m=3
